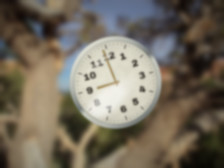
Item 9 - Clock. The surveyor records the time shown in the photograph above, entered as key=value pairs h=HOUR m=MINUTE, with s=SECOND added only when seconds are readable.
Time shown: h=8 m=59
